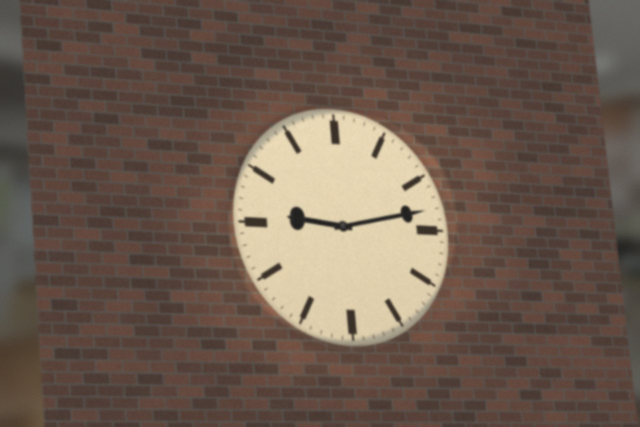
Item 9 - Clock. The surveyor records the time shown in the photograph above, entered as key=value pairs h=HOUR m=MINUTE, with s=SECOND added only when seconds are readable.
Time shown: h=9 m=13
